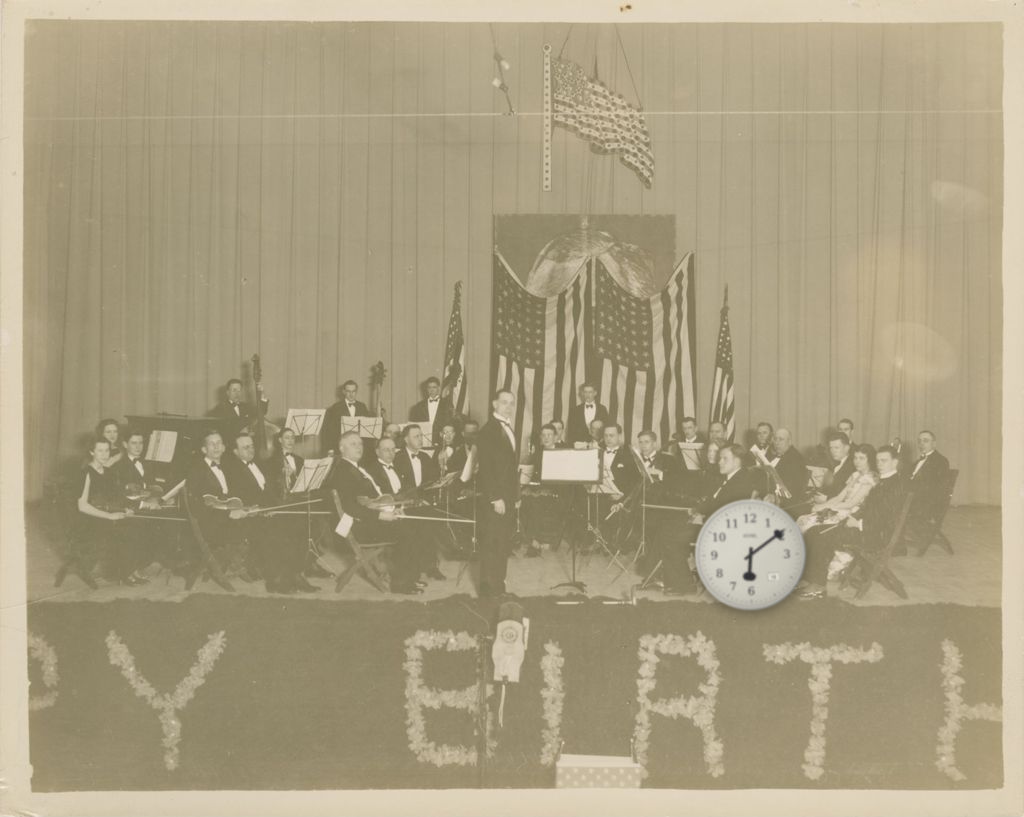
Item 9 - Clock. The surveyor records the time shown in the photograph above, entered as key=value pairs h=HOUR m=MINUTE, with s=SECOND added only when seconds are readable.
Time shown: h=6 m=9
